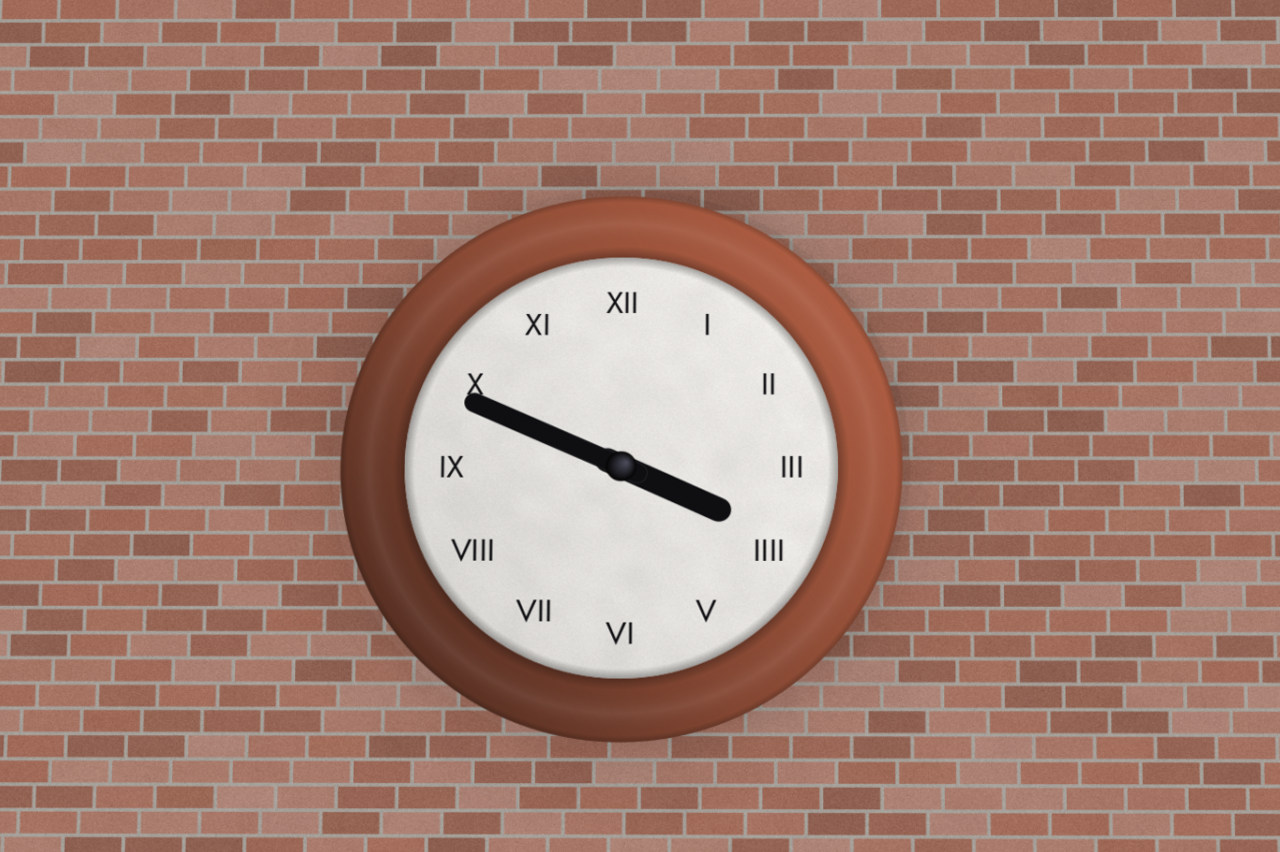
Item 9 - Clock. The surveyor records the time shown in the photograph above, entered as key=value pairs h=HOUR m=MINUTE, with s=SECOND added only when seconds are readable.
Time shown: h=3 m=49
